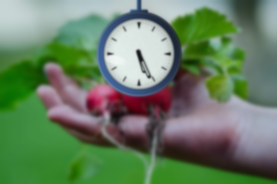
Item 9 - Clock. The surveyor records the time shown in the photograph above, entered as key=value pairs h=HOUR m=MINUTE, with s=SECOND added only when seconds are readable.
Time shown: h=5 m=26
